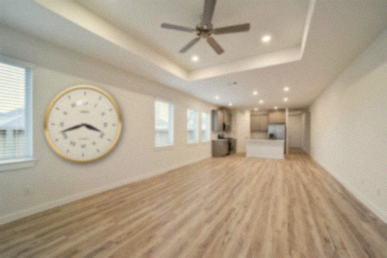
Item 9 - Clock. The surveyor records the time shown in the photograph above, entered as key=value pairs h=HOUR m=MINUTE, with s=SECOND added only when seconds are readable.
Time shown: h=3 m=42
